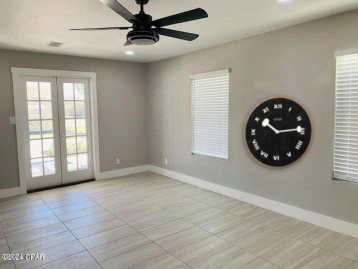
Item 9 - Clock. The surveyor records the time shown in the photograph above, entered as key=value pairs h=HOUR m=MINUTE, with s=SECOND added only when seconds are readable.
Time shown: h=10 m=14
